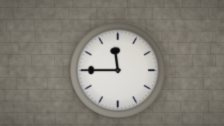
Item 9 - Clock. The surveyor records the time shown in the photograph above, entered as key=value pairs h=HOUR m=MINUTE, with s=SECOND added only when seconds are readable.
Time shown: h=11 m=45
